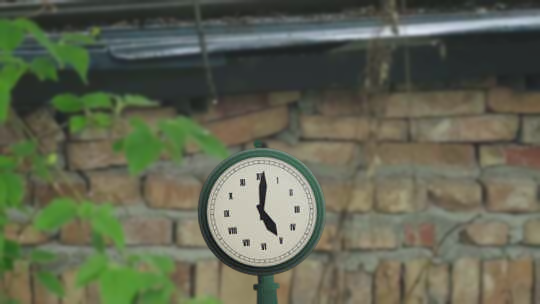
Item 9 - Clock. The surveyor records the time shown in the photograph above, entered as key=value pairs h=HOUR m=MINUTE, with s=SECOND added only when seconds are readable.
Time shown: h=5 m=1
